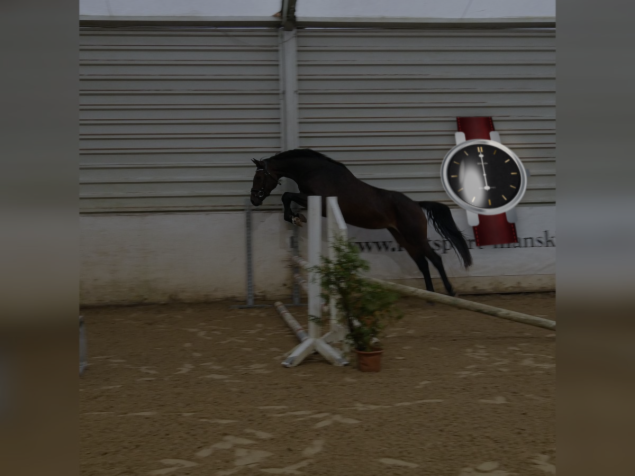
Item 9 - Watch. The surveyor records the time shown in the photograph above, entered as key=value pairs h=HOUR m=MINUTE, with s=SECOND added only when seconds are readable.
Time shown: h=6 m=0
